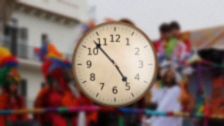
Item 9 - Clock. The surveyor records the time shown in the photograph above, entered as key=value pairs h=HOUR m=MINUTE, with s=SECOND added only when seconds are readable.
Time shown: h=4 m=53
